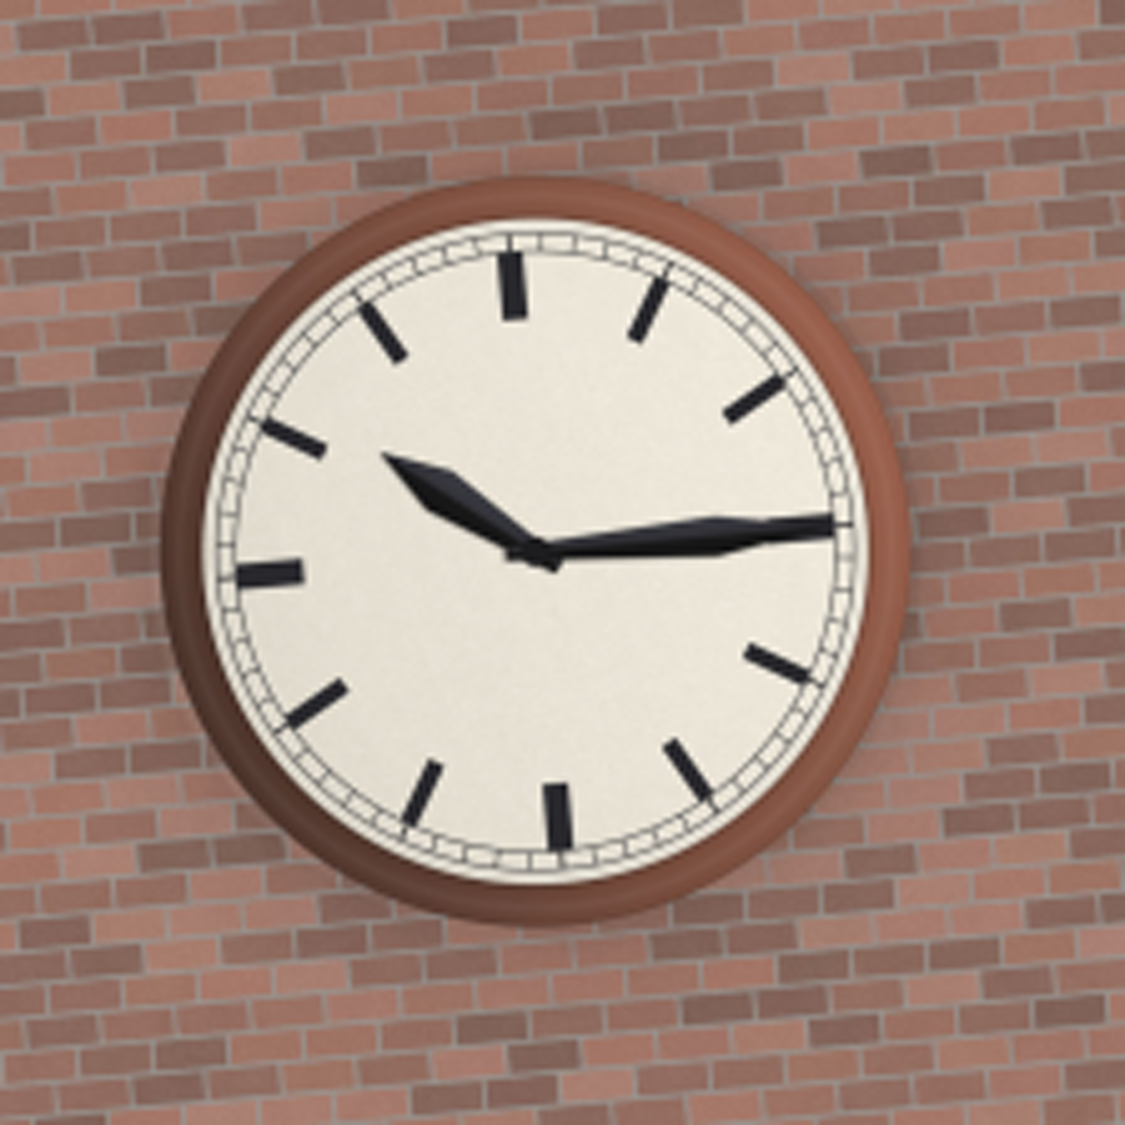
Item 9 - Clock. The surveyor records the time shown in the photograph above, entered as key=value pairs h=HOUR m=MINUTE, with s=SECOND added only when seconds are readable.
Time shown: h=10 m=15
